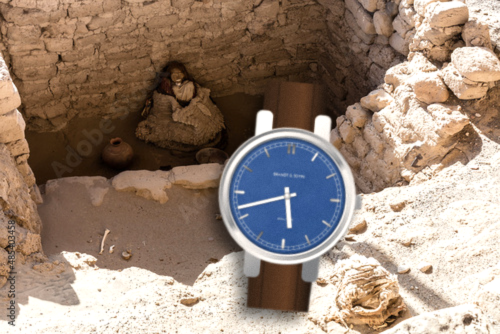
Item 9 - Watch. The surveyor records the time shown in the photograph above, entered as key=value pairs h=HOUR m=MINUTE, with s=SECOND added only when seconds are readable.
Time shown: h=5 m=42
